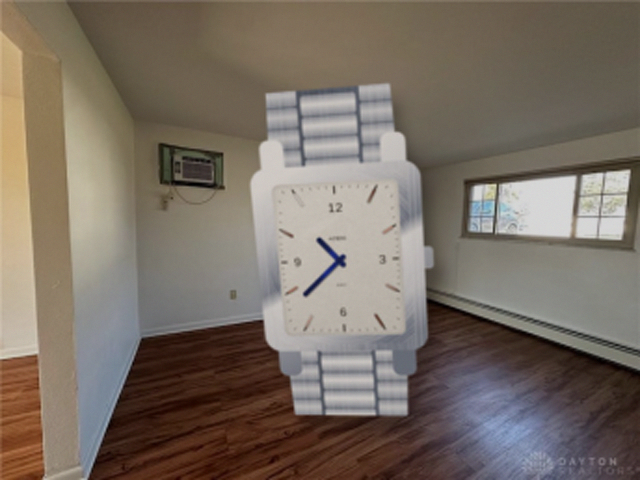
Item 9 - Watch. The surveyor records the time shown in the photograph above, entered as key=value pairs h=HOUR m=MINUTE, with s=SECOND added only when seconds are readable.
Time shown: h=10 m=38
